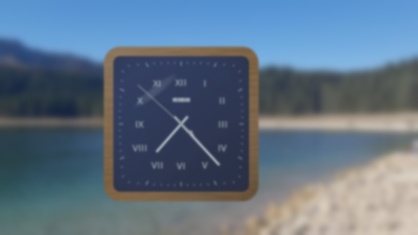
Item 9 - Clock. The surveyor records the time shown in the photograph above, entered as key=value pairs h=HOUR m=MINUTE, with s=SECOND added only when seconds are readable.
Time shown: h=7 m=22 s=52
